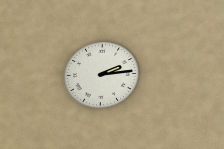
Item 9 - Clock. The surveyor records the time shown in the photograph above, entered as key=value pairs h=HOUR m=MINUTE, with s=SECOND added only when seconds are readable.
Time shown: h=2 m=14
